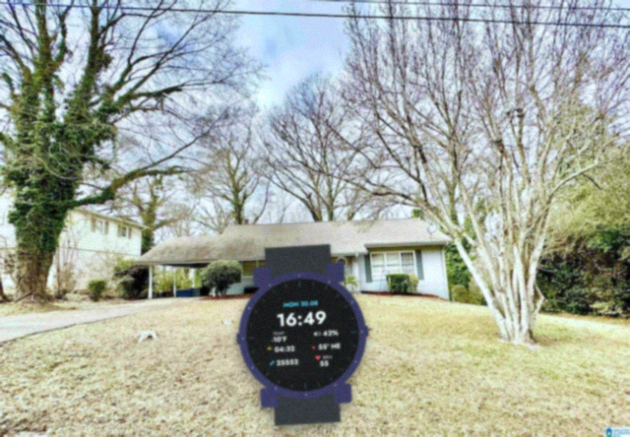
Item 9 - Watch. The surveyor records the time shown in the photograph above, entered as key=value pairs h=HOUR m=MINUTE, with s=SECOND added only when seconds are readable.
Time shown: h=16 m=49
